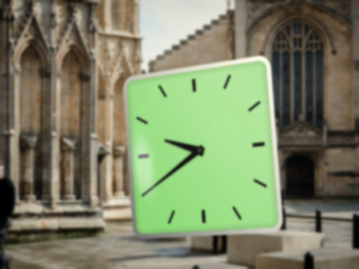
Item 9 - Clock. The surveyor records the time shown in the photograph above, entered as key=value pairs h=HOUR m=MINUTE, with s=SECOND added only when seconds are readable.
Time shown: h=9 m=40
